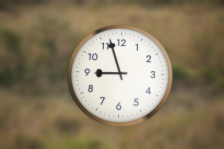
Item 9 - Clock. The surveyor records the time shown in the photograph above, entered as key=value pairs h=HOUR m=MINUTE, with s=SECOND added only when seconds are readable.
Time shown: h=8 m=57
